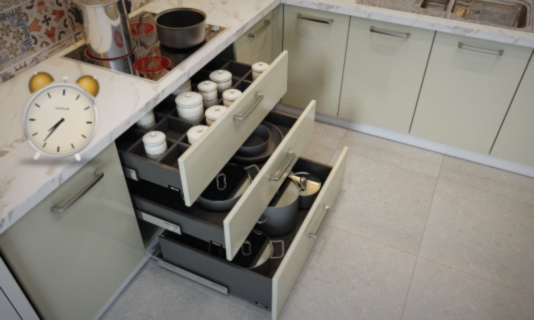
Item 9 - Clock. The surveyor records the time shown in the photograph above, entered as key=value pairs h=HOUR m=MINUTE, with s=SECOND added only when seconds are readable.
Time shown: h=7 m=36
